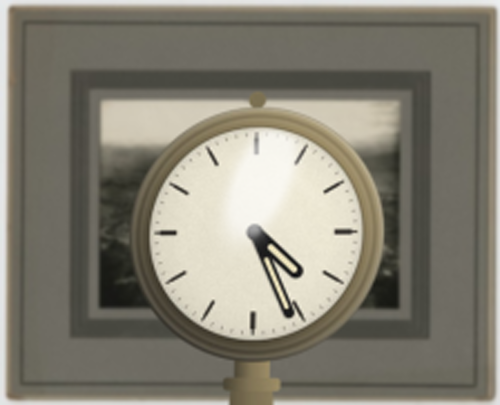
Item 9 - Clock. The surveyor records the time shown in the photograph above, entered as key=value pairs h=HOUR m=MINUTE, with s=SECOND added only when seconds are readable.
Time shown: h=4 m=26
